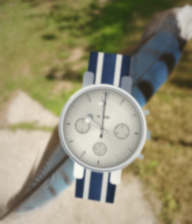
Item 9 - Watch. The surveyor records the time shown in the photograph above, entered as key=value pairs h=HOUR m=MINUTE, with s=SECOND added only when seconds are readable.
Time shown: h=9 m=59
